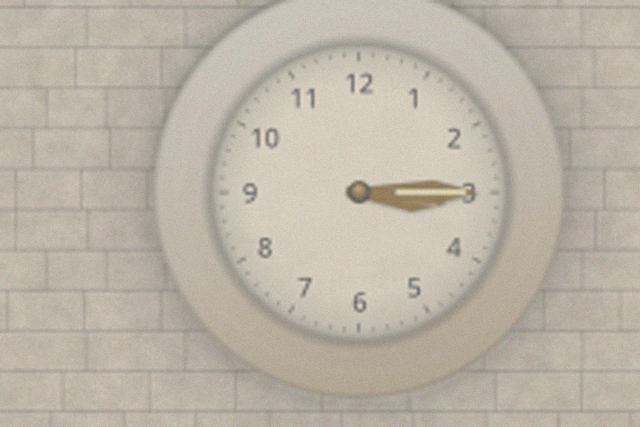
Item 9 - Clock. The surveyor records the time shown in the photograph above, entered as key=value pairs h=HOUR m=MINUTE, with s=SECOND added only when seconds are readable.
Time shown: h=3 m=15
